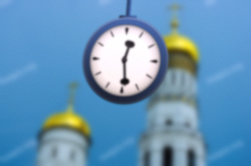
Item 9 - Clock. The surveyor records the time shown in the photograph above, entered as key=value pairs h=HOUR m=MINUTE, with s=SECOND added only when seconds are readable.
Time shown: h=12 m=29
